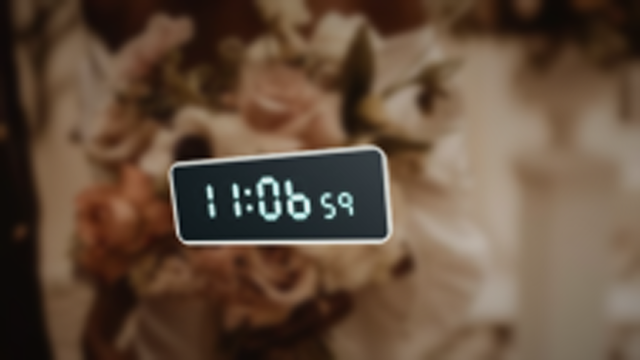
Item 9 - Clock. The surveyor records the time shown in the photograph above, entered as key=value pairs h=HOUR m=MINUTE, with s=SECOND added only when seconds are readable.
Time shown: h=11 m=6 s=59
